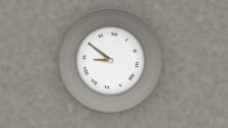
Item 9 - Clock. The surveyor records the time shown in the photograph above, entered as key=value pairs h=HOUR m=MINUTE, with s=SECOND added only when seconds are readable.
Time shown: h=8 m=50
